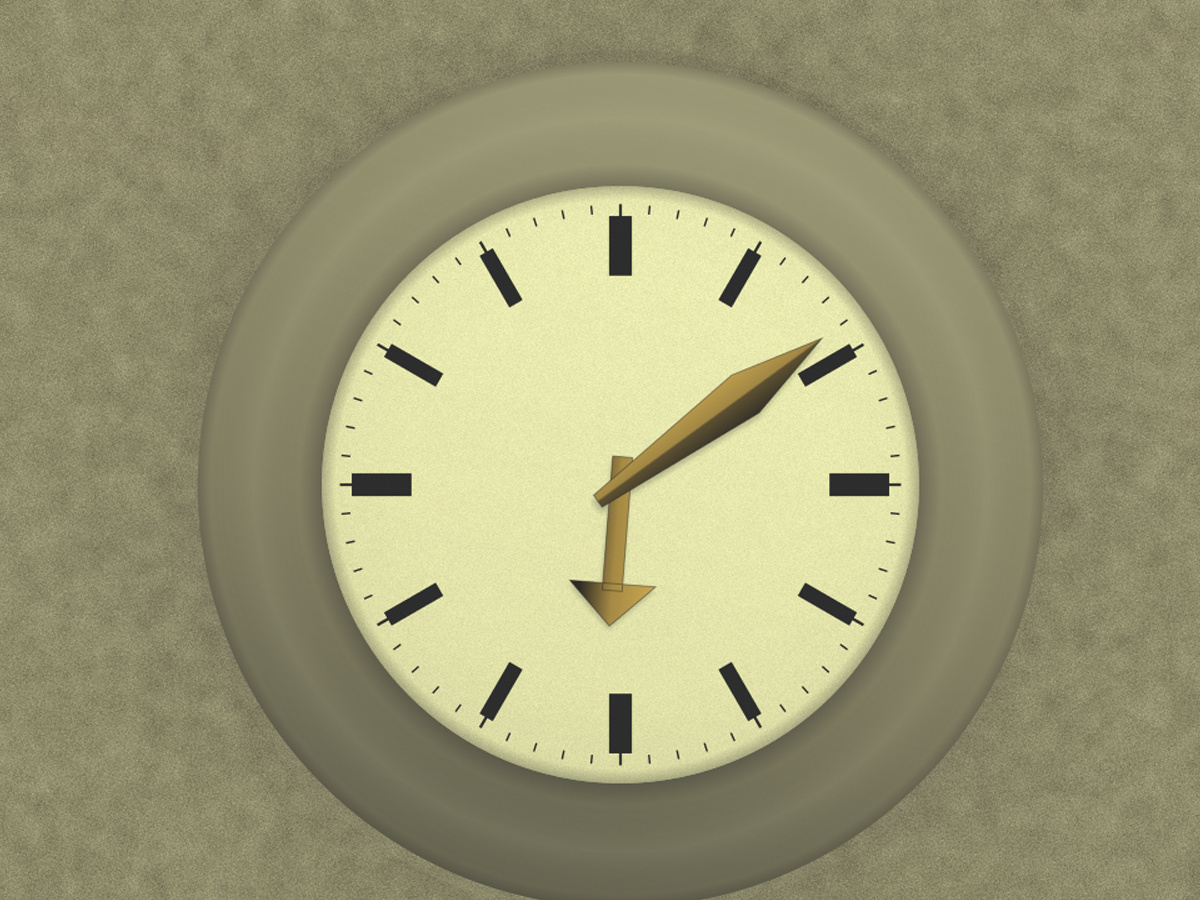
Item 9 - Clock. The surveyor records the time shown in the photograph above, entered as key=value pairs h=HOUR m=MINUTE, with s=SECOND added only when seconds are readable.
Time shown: h=6 m=9
